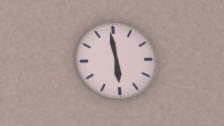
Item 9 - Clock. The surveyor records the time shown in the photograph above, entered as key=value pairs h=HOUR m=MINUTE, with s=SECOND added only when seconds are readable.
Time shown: h=5 m=59
